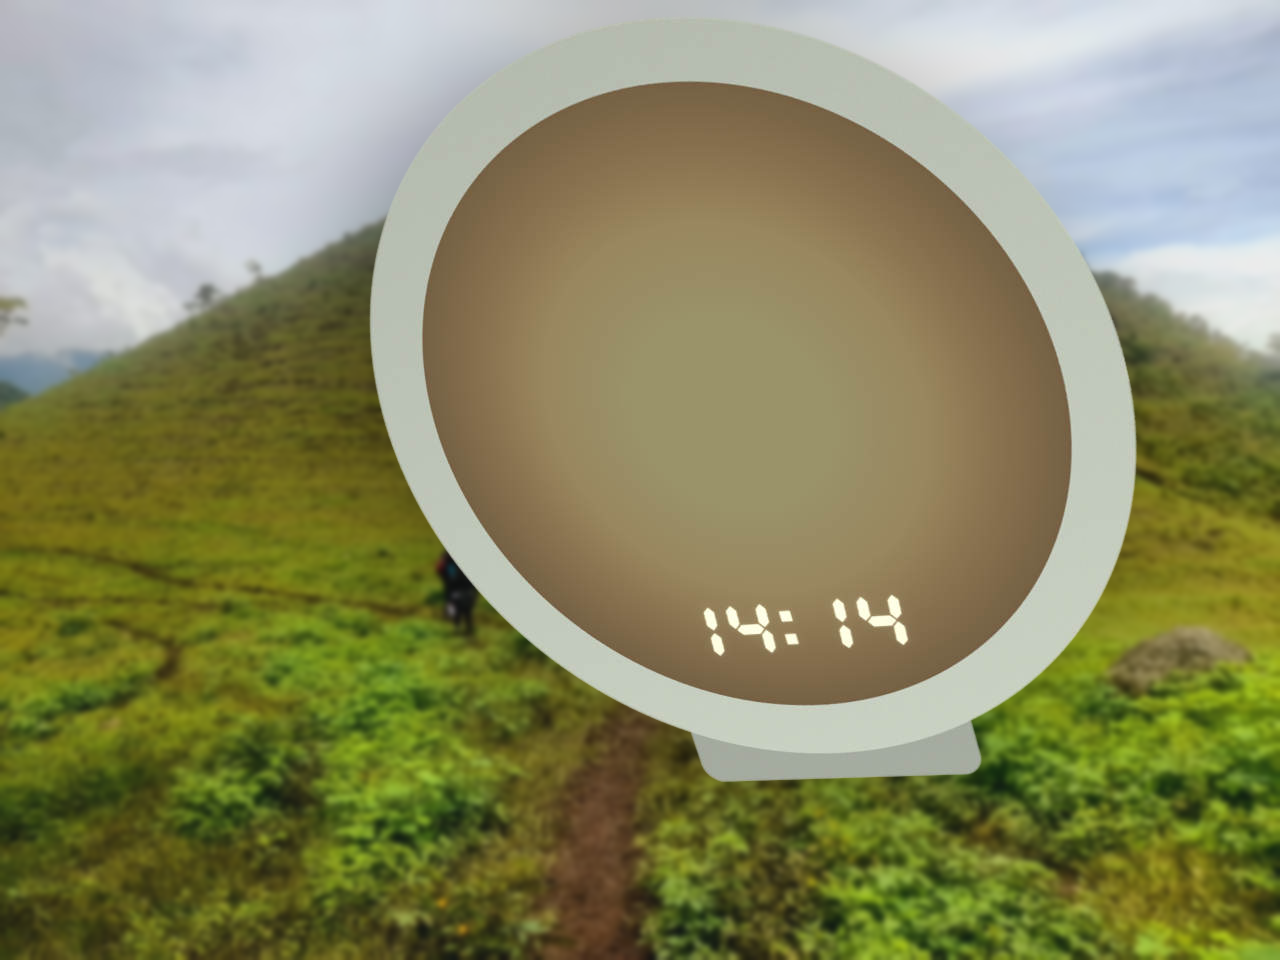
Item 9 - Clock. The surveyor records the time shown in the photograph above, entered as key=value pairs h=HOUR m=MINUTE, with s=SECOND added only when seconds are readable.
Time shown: h=14 m=14
